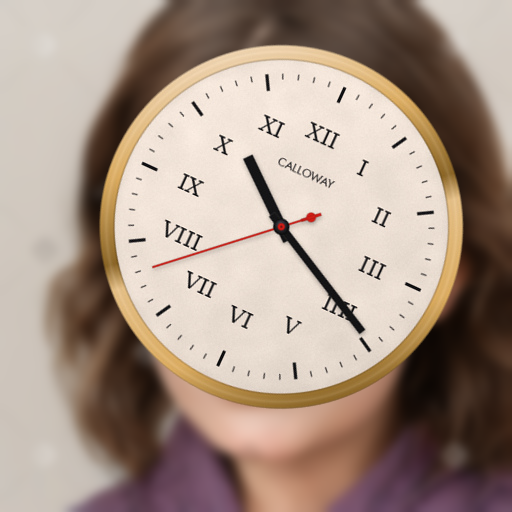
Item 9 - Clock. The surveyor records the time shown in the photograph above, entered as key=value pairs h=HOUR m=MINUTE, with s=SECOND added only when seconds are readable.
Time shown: h=10 m=19 s=38
